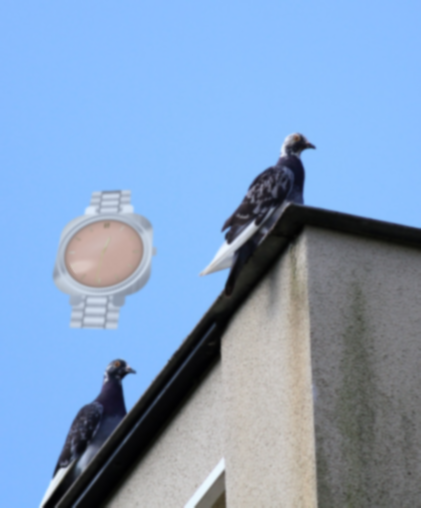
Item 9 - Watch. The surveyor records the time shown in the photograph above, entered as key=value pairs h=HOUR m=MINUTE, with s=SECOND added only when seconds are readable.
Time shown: h=12 m=31
